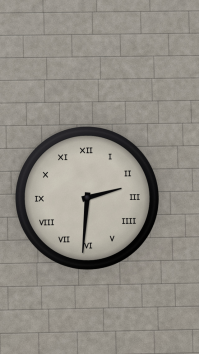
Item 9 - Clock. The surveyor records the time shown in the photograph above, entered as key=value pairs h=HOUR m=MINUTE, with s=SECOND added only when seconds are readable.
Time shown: h=2 m=31
